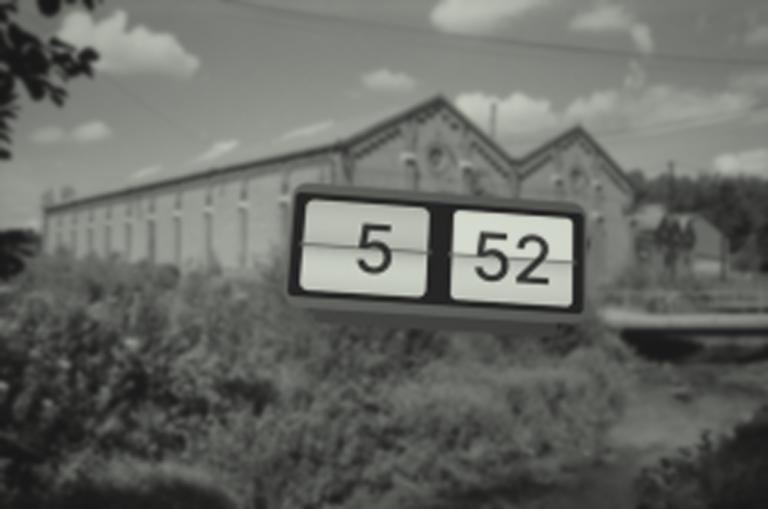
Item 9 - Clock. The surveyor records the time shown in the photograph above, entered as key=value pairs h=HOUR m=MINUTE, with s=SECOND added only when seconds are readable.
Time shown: h=5 m=52
